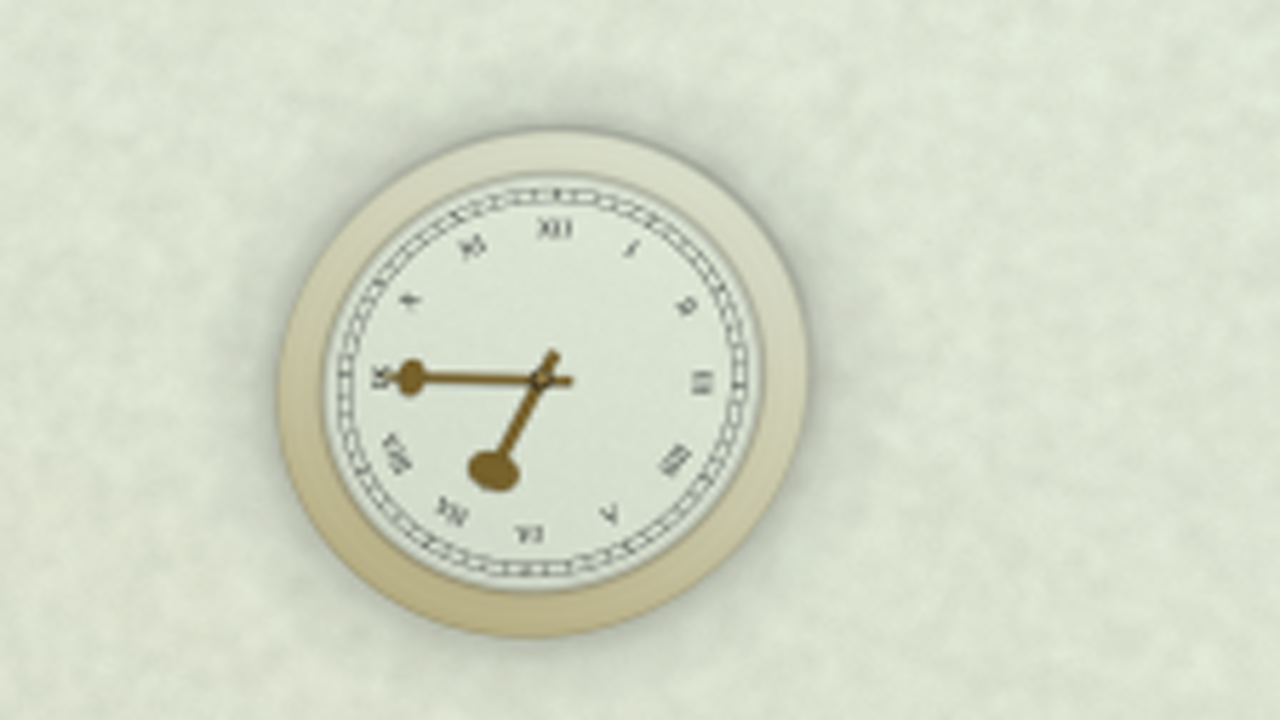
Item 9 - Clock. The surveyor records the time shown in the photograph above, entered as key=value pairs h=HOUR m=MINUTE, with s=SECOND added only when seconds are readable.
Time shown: h=6 m=45
